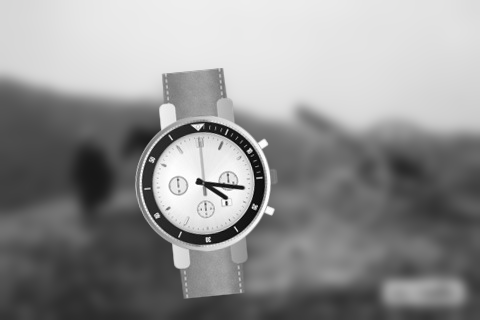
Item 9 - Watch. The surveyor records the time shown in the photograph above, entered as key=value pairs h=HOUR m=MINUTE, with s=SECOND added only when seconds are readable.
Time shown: h=4 m=17
